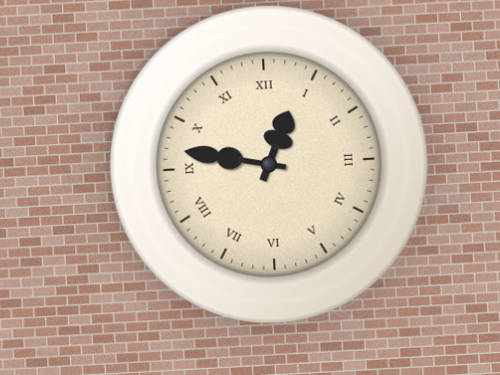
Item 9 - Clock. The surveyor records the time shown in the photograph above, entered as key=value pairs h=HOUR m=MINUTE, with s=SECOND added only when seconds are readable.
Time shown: h=12 m=47
